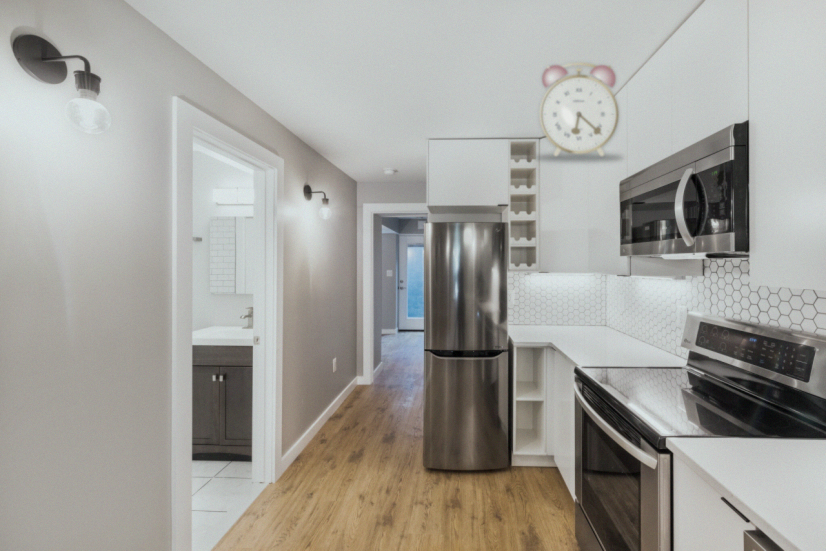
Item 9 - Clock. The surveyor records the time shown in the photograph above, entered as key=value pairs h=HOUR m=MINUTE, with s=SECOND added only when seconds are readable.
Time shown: h=6 m=22
